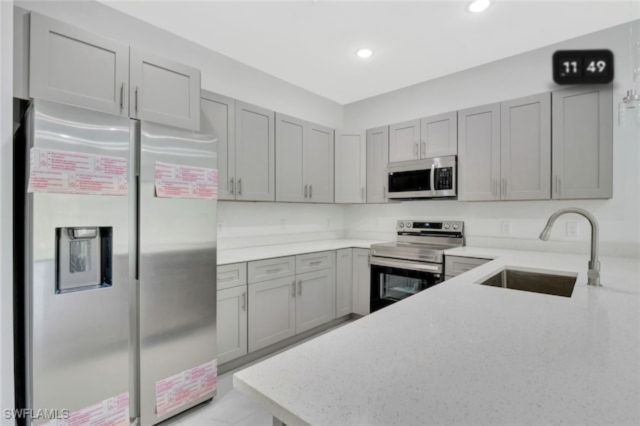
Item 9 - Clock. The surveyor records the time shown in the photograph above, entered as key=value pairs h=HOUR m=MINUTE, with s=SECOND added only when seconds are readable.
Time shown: h=11 m=49
